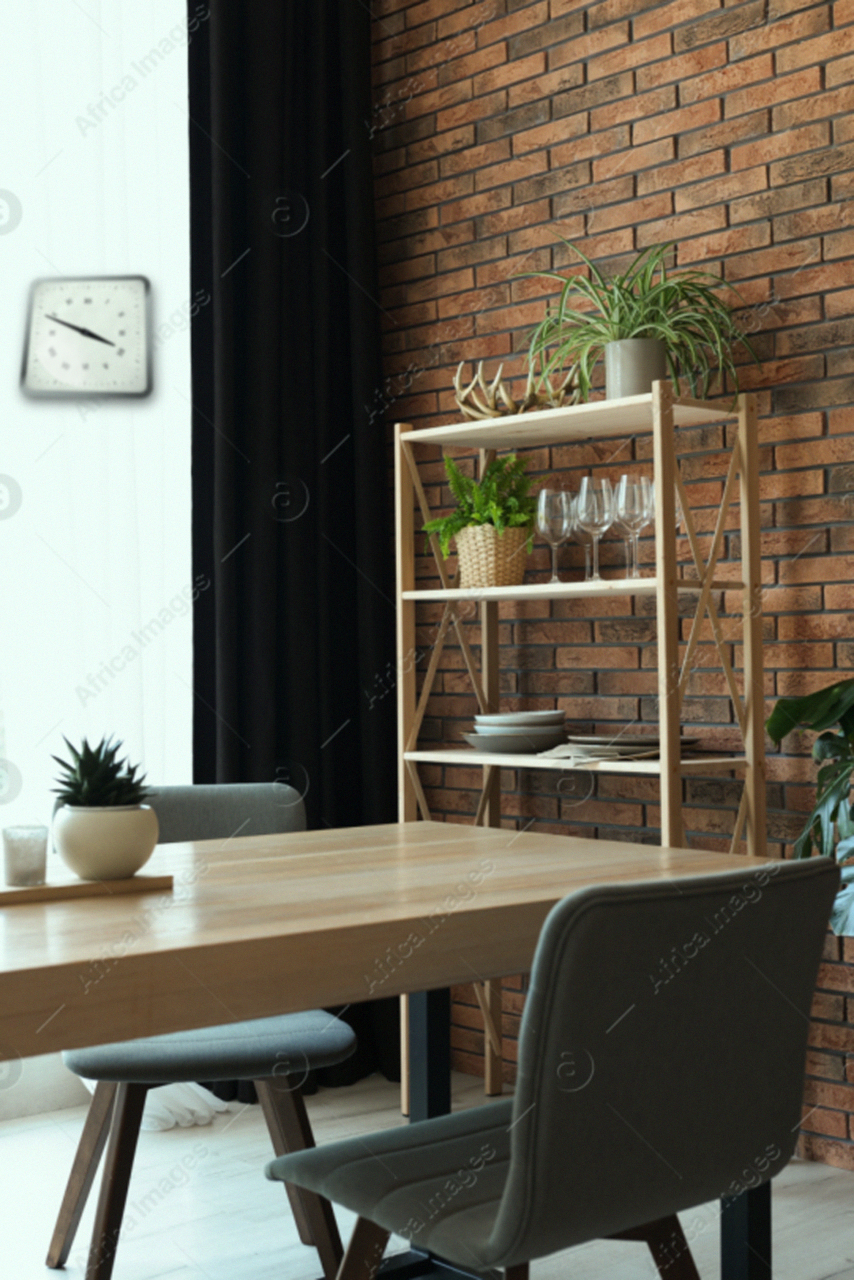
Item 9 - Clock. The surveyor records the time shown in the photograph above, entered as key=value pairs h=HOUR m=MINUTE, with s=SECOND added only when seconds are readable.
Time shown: h=3 m=49
